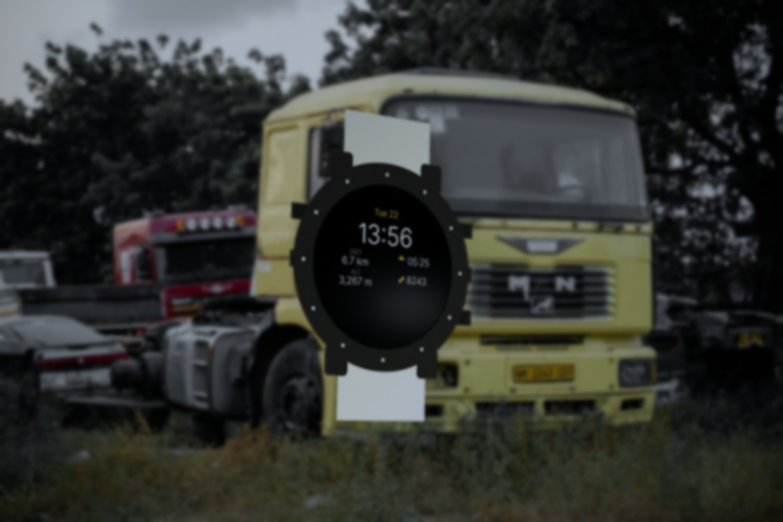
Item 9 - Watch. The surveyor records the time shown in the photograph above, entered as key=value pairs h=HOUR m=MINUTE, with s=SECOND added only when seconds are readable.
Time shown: h=13 m=56
